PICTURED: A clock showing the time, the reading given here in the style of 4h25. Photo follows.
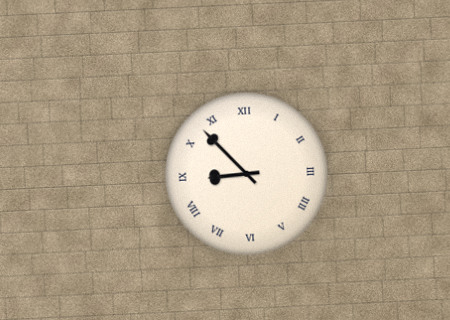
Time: 8h53
